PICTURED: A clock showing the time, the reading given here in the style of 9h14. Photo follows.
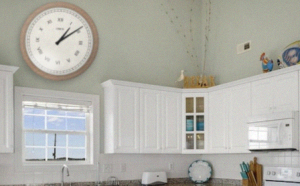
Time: 1h09
